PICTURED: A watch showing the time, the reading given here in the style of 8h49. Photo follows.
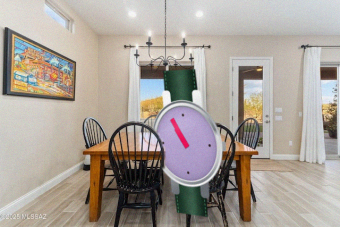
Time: 10h55
